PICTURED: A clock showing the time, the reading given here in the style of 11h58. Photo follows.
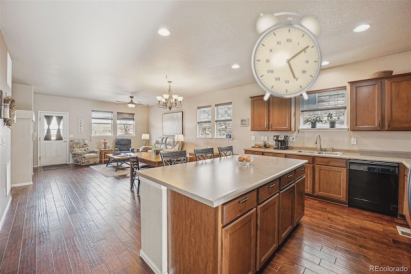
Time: 5h09
